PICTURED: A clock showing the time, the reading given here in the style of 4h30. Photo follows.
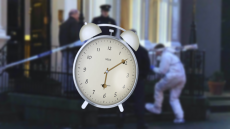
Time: 6h09
